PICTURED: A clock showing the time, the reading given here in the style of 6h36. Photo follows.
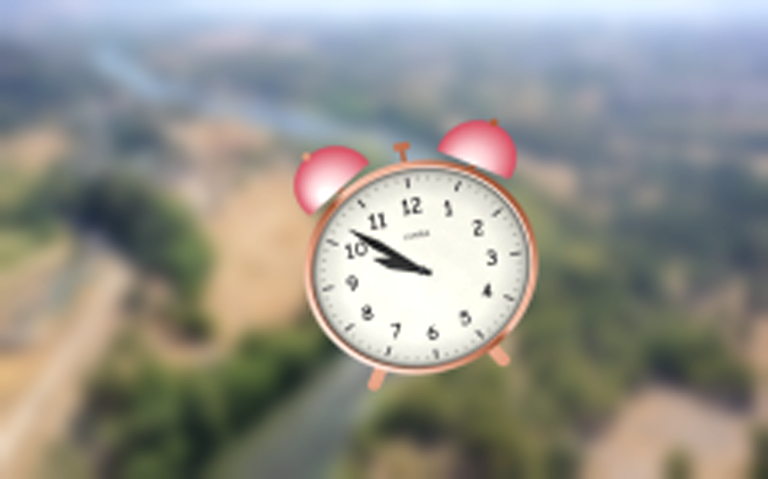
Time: 9h52
